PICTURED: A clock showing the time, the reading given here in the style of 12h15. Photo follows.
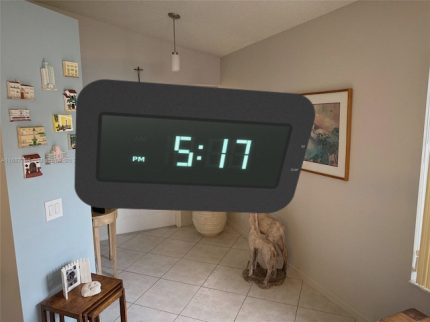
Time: 5h17
